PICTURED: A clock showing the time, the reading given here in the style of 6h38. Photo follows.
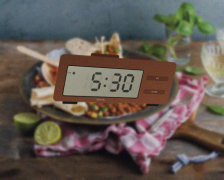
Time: 5h30
